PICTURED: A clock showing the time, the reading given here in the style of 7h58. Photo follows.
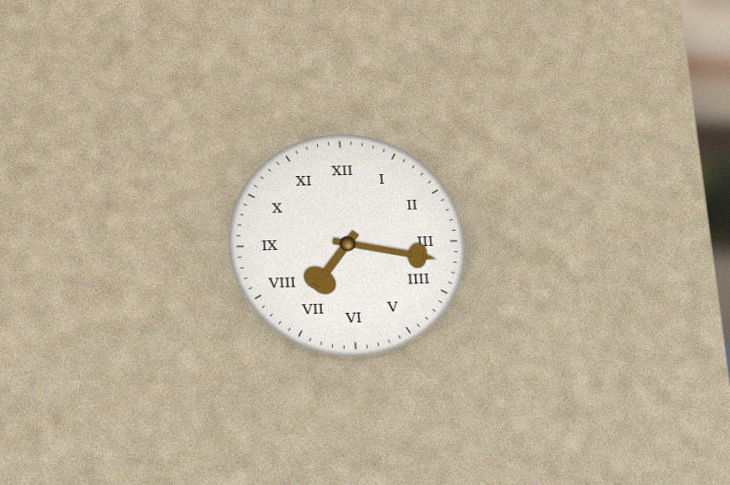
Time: 7h17
